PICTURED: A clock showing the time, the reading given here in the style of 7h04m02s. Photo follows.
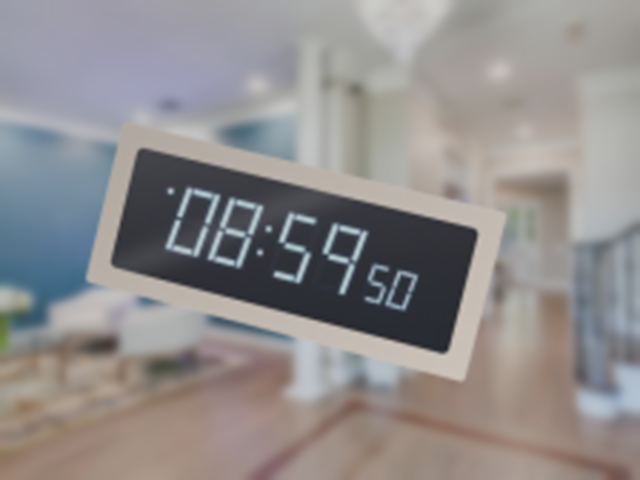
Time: 8h59m50s
